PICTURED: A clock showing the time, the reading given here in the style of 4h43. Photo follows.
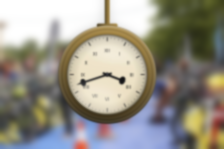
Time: 3h42
